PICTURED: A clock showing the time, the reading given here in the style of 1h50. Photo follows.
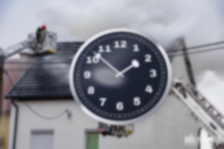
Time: 1h52
